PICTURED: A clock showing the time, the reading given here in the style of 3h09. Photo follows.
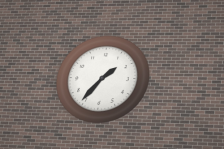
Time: 1h36
